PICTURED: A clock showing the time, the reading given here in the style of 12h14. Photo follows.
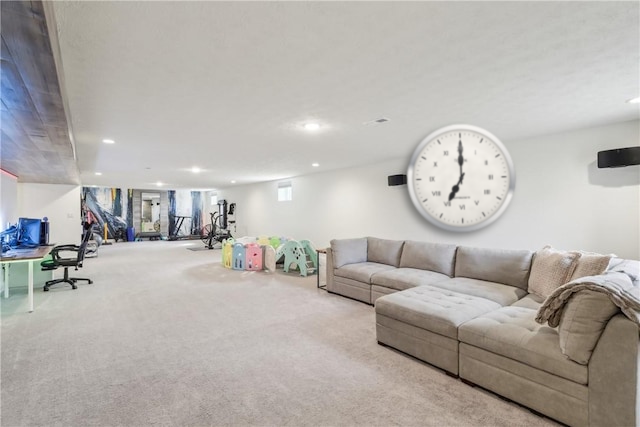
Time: 7h00
